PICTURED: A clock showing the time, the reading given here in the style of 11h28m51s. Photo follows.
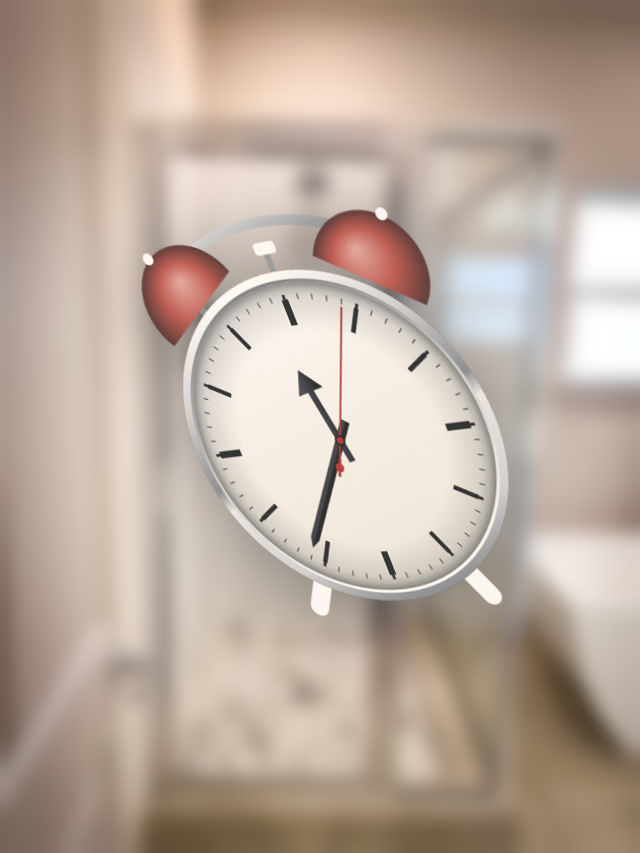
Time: 11h36m04s
